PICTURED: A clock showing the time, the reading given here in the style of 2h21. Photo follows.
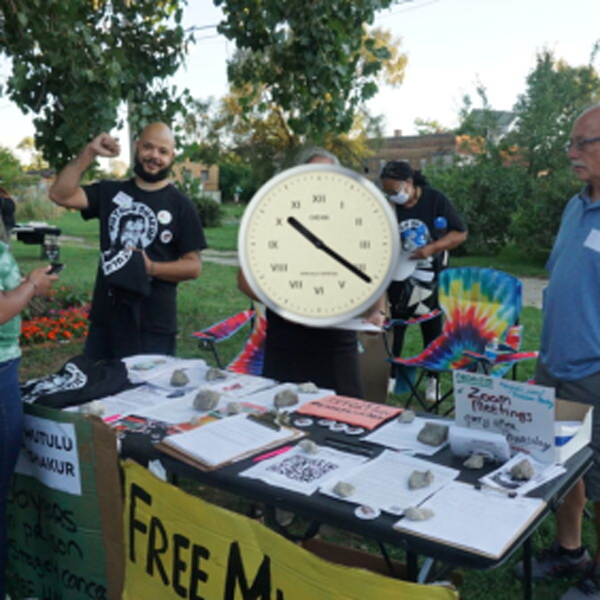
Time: 10h21
